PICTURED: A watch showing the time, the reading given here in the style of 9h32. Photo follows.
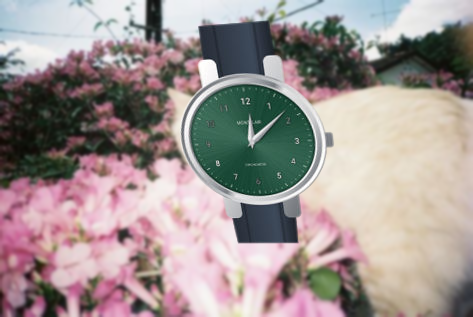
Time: 12h08
